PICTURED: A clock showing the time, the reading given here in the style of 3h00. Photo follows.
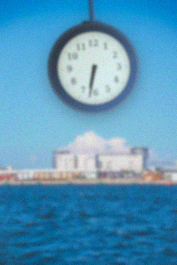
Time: 6h32
